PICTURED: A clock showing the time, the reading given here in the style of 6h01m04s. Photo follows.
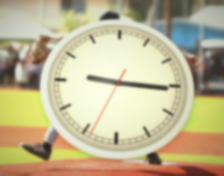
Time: 9h15m34s
